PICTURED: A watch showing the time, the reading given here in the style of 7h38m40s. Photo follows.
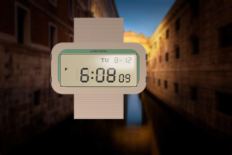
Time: 6h08m09s
